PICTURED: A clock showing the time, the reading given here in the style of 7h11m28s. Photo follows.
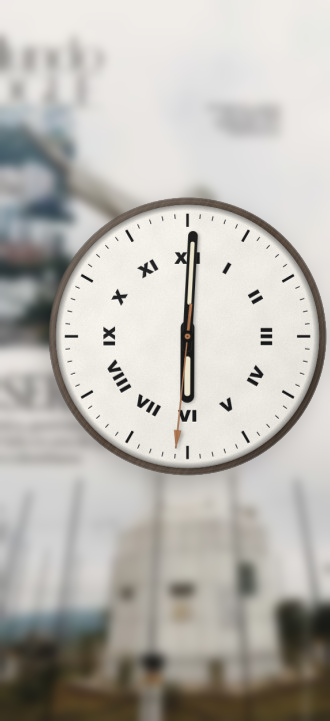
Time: 6h00m31s
